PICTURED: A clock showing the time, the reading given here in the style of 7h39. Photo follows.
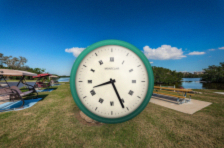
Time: 8h26
